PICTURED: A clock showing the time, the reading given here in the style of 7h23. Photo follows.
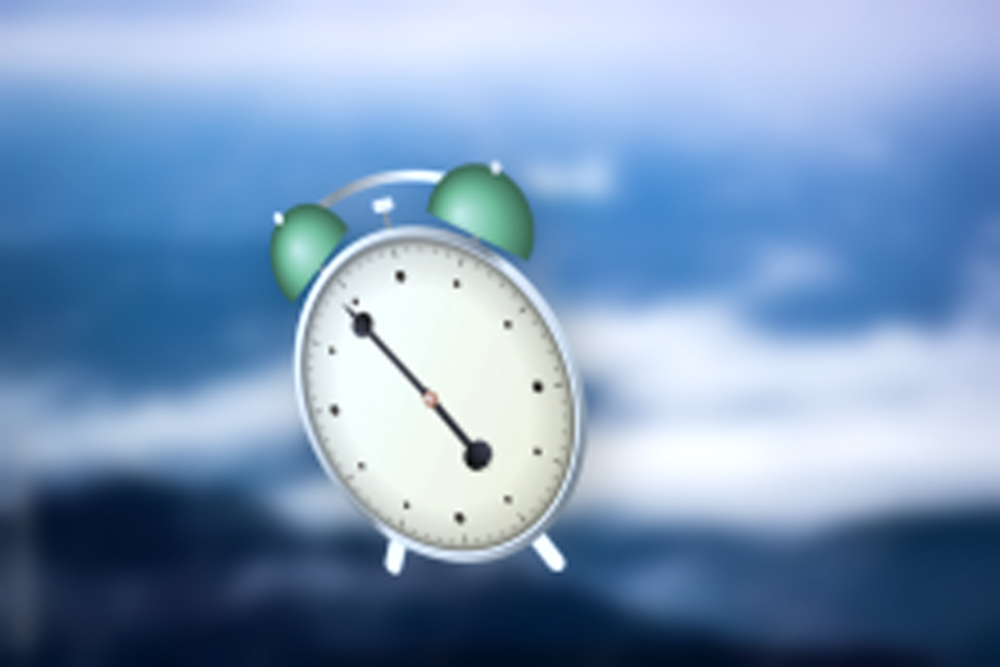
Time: 4h54
